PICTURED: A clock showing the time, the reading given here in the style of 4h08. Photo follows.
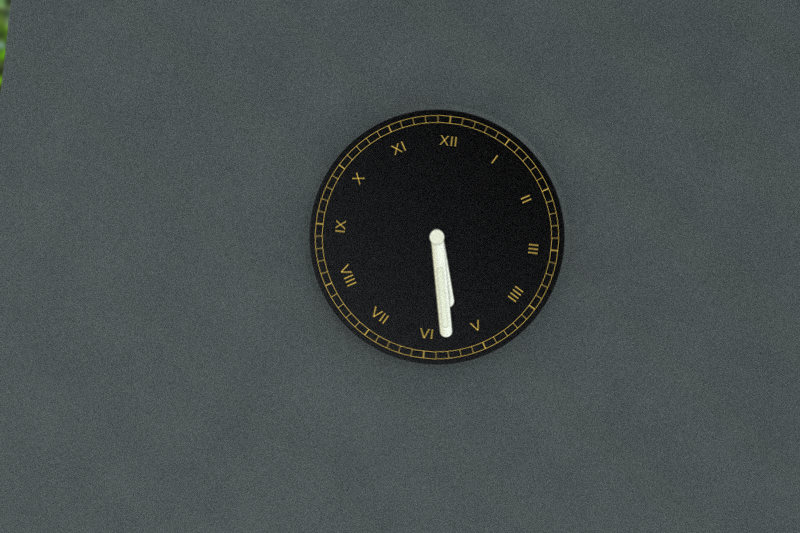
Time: 5h28
